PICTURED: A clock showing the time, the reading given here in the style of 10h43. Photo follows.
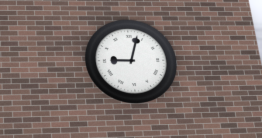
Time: 9h03
